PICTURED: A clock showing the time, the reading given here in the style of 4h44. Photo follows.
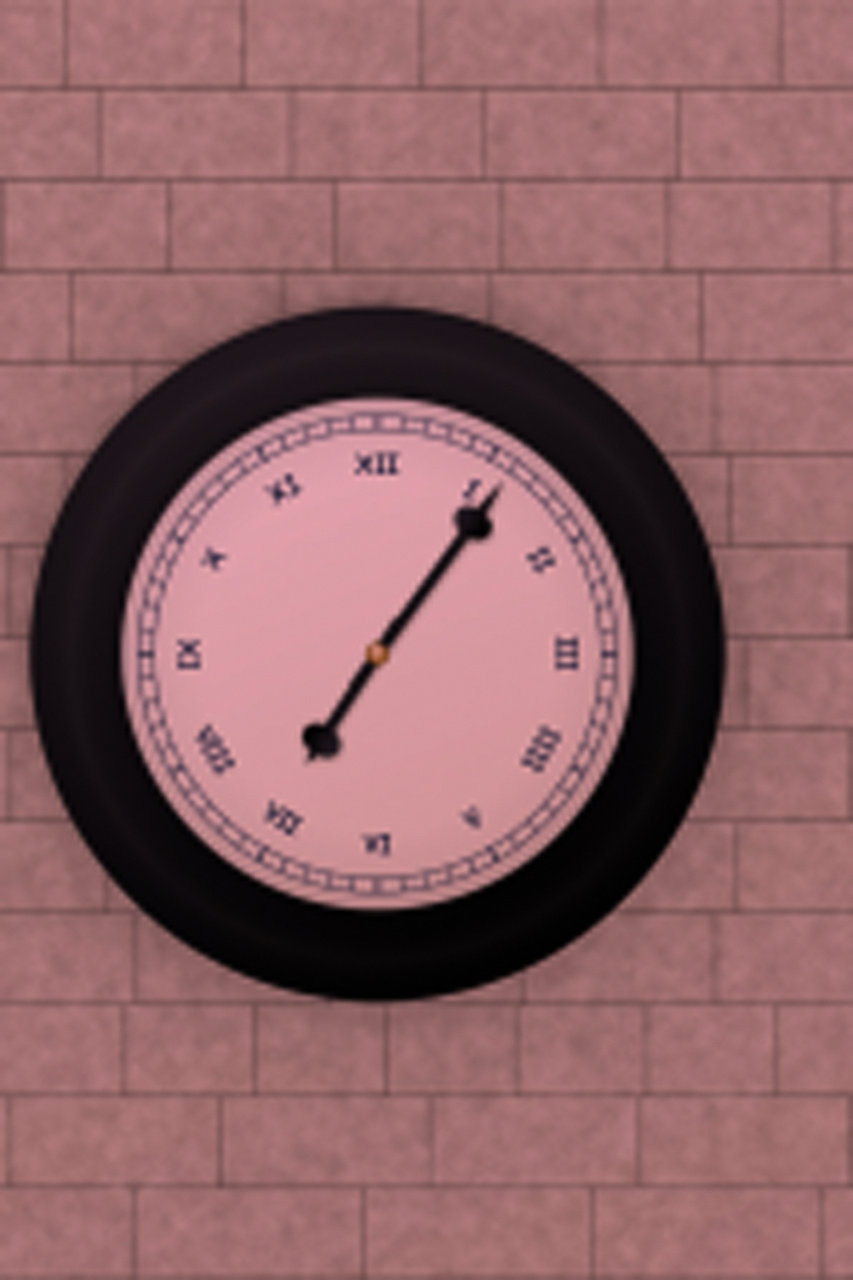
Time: 7h06
